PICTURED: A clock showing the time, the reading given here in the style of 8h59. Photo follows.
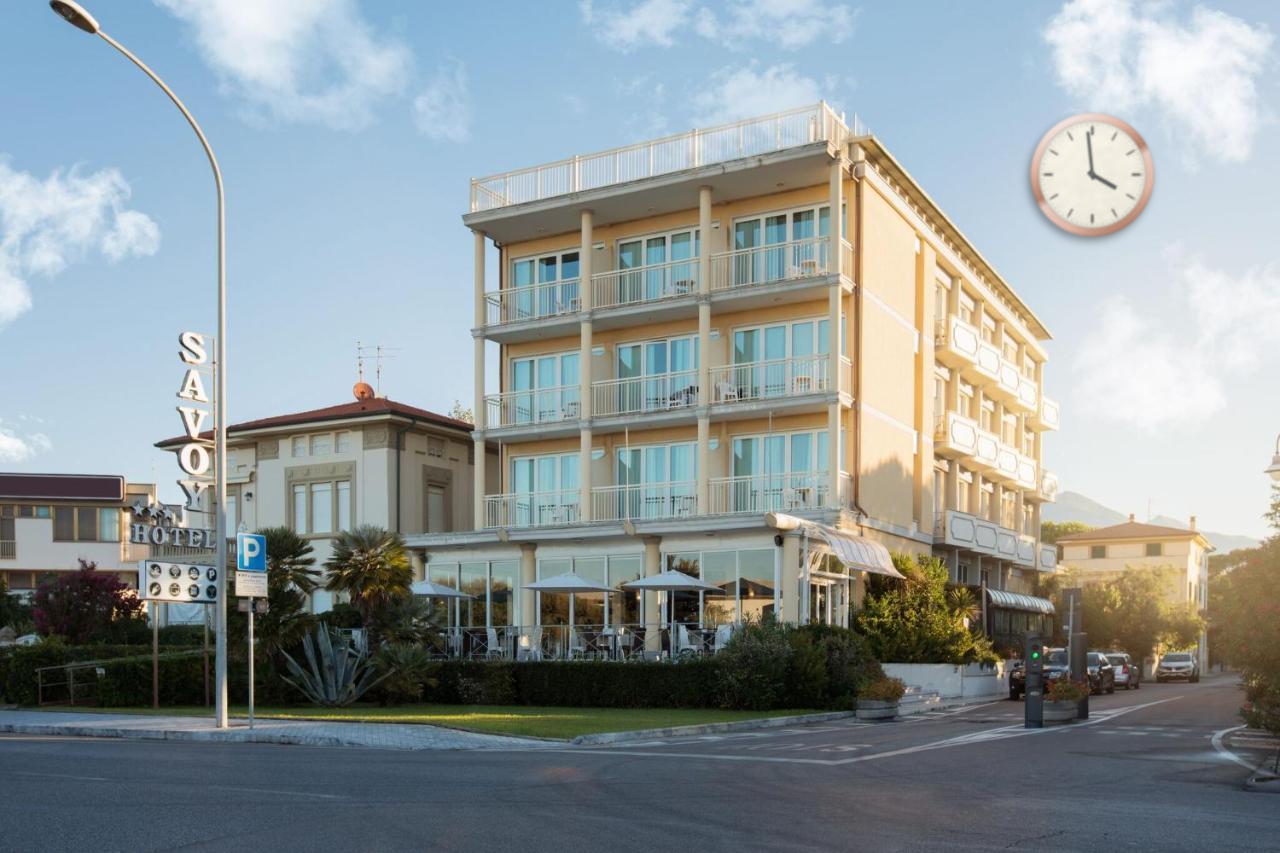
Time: 3h59
